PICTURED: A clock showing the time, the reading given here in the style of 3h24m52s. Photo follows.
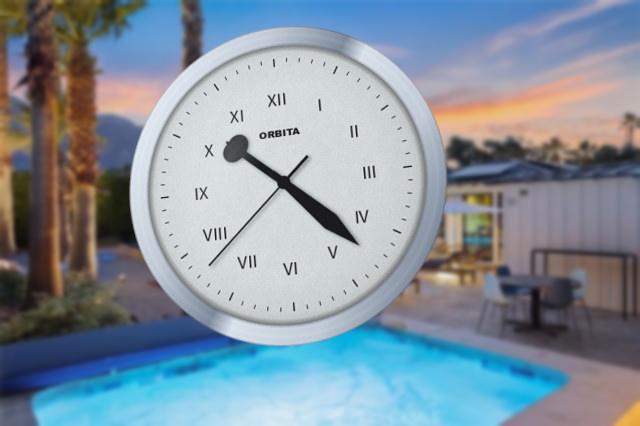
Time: 10h22m38s
